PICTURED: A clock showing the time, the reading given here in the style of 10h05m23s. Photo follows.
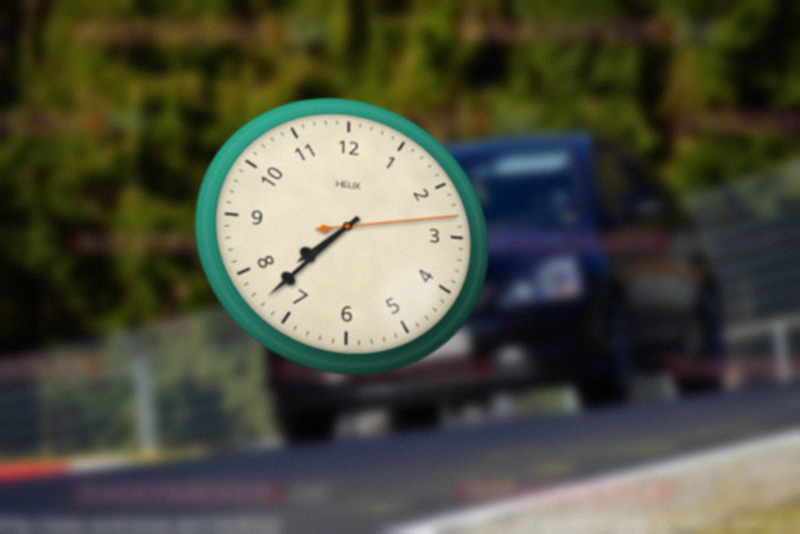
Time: 7h37m13s
